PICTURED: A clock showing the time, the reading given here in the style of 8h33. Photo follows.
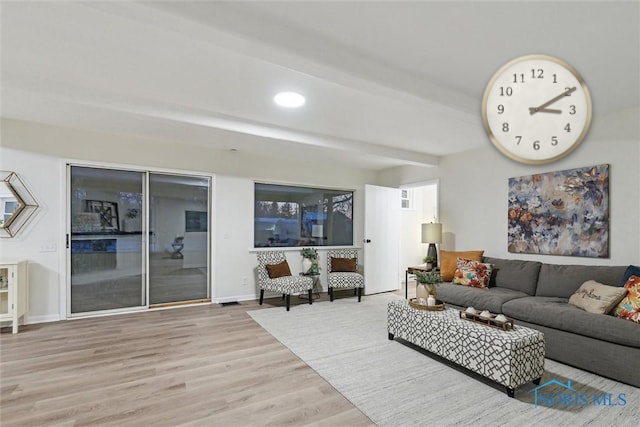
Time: 3h10
